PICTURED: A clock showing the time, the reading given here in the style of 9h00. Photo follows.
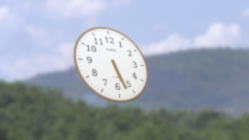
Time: 5h27
